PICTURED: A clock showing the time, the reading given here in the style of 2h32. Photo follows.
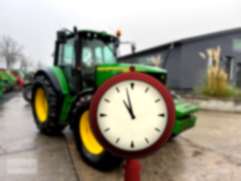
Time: 10h58
